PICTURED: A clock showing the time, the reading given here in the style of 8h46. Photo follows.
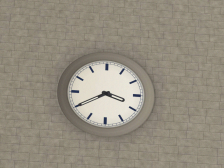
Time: 3h40
